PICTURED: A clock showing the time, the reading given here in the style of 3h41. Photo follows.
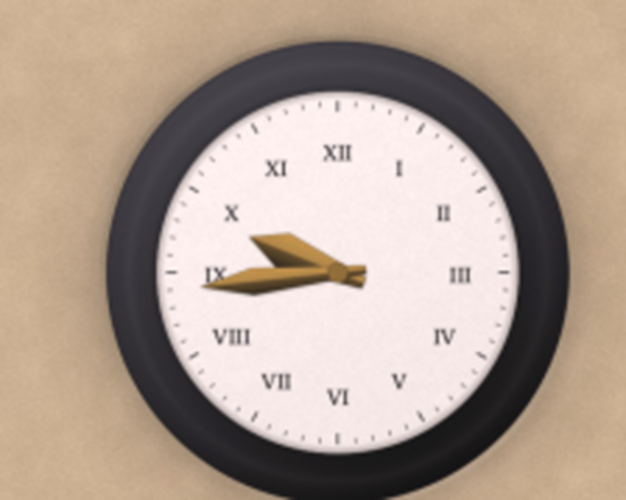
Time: 9h44
